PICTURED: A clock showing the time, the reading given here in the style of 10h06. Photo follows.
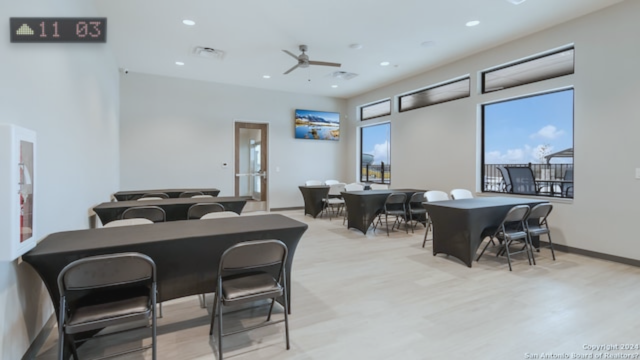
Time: 11h03
